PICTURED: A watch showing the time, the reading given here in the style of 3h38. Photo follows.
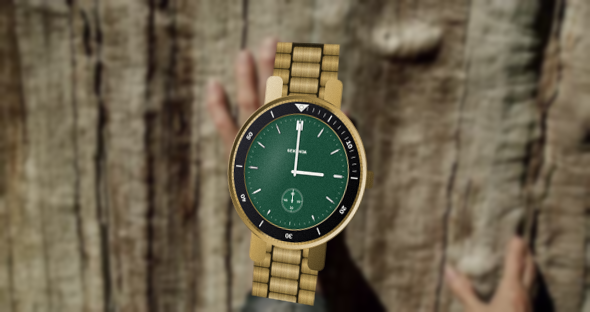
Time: 3h00
